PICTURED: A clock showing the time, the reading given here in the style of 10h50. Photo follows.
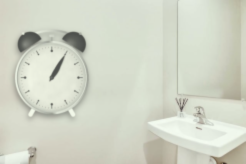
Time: 1h05
